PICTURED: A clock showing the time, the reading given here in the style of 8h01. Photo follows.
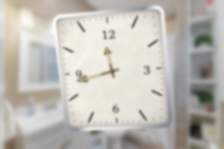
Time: 11h43
